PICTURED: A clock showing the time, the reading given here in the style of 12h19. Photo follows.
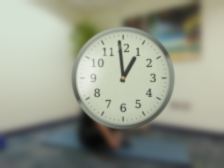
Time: 12h59
